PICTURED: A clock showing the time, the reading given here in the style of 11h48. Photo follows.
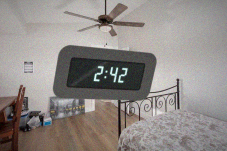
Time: 2h42
